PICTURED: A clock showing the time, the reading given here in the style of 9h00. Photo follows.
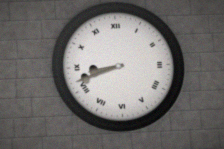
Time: 8h42
